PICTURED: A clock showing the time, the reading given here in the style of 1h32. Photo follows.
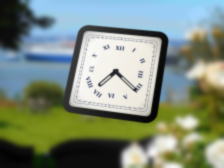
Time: 7h21
